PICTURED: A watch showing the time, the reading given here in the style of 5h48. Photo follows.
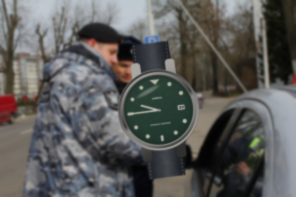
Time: 9h45
